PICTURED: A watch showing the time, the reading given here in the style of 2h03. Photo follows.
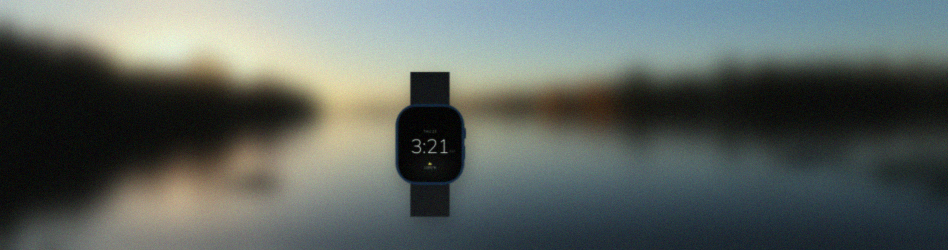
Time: 3h21
